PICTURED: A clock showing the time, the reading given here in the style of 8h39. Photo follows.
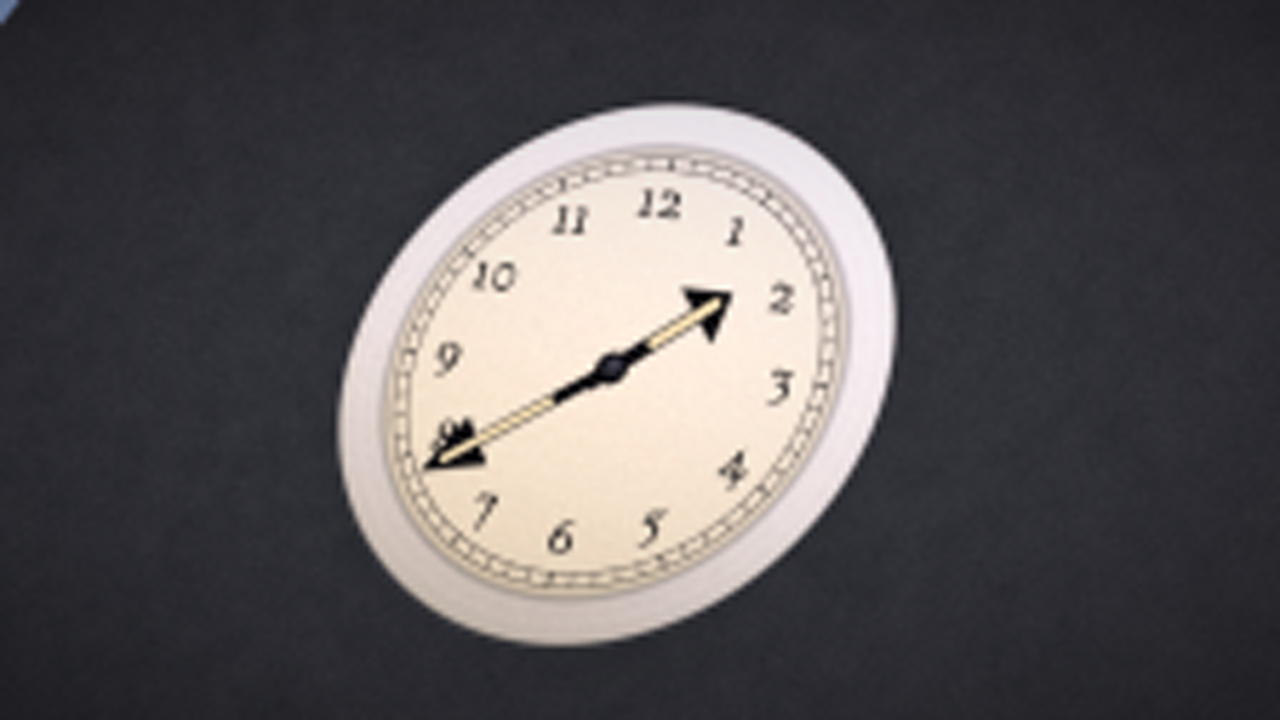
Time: 1h39
